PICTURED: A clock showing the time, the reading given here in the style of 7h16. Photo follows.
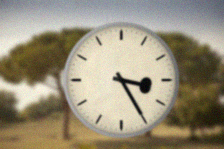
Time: 3h25
